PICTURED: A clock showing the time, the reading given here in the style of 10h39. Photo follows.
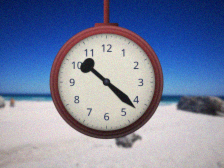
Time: 10h22
